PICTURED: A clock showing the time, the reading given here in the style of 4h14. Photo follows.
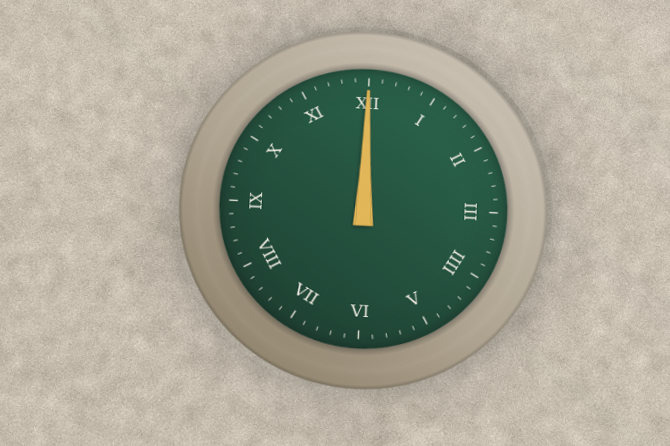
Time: 12h00
